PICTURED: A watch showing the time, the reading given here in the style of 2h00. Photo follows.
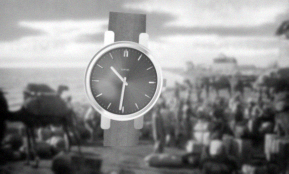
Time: 10h31
